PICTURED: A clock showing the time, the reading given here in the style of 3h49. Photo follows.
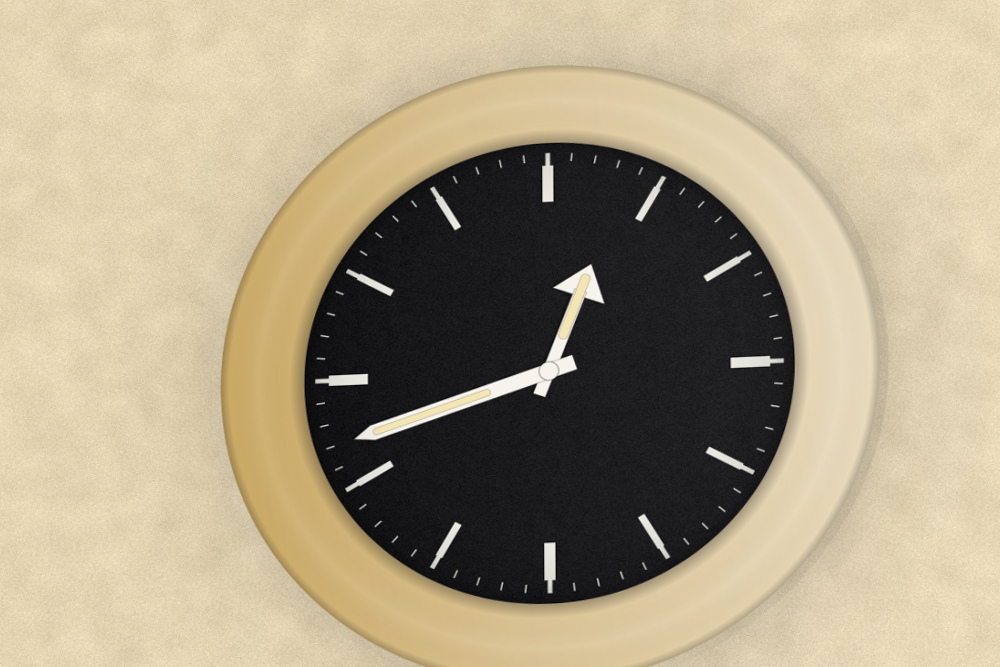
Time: 12h42
